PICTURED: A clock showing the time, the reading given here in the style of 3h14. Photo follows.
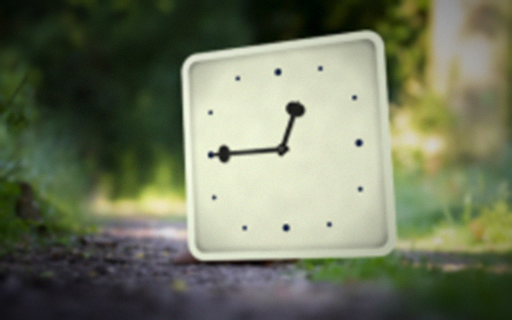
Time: 12h45
